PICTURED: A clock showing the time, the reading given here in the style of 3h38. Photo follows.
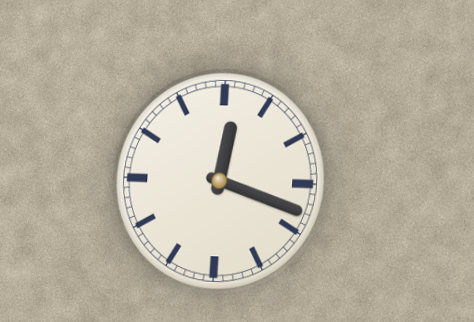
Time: 12h18
